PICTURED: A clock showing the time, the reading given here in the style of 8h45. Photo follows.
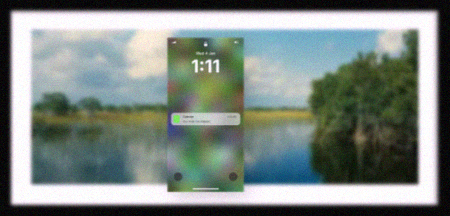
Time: 1h11
